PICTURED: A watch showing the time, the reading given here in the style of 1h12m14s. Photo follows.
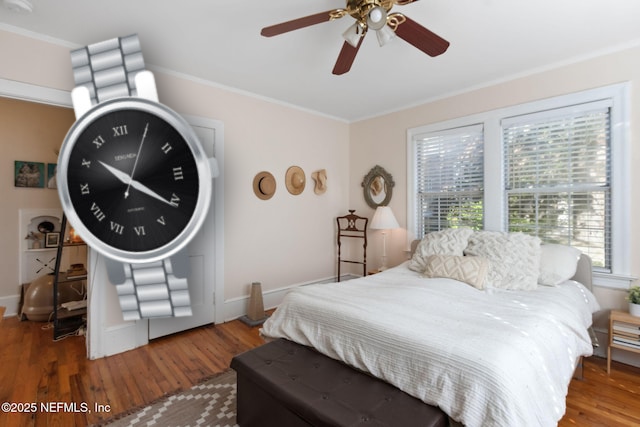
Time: 10h21m05s
